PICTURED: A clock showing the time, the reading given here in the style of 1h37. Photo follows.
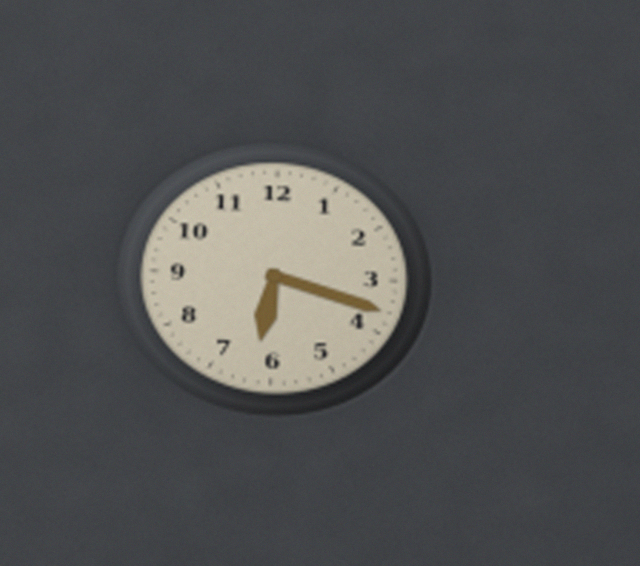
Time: 6h18
